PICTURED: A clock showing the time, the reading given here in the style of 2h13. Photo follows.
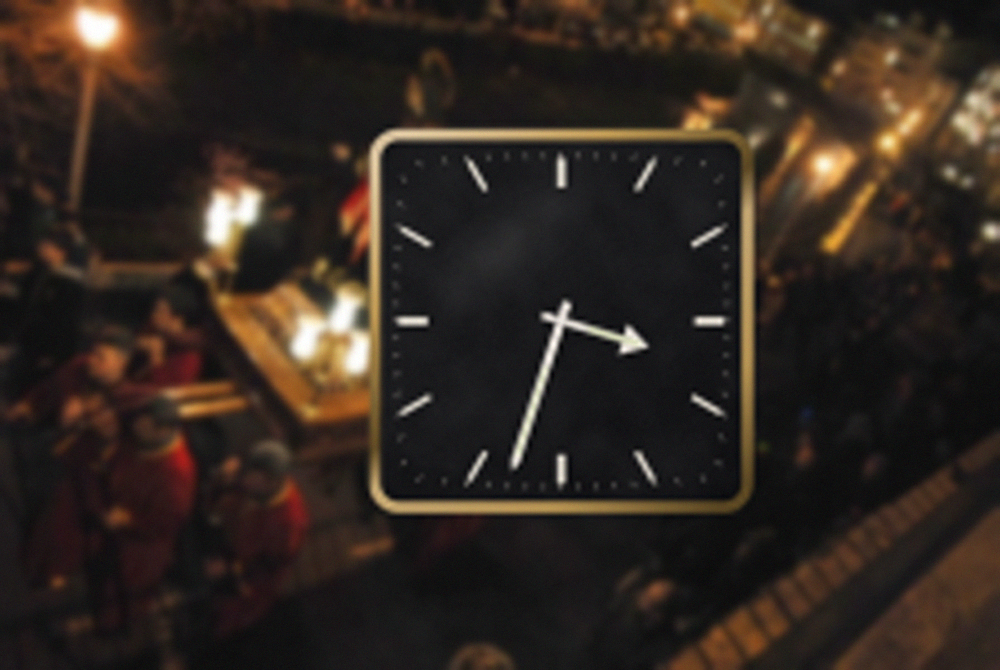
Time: 3h33
